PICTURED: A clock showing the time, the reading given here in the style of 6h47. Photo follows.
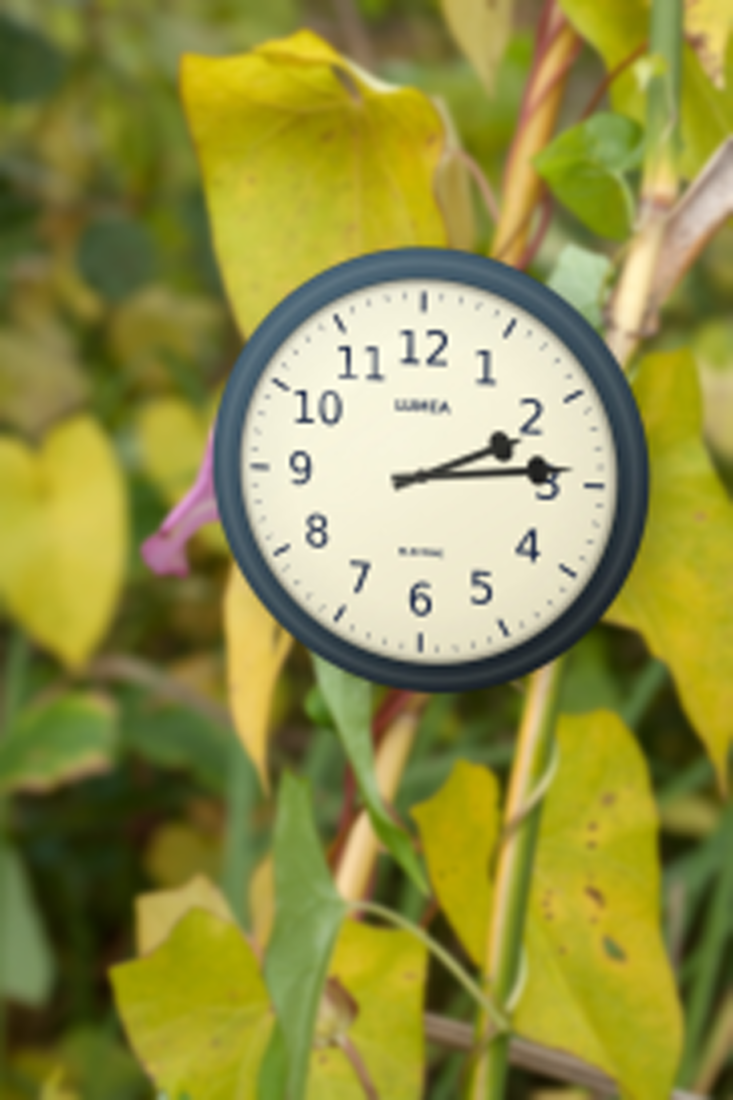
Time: 2h14
